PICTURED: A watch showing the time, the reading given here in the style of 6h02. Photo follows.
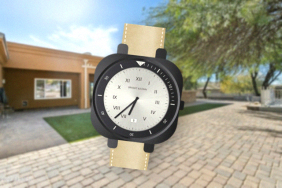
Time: 6h37
